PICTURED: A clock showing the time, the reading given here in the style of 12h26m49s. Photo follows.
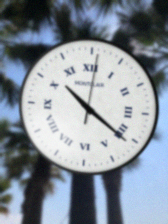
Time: 10h21m01s
